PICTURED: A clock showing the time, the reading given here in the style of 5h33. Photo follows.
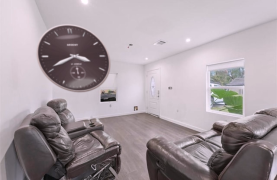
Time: 3h41
